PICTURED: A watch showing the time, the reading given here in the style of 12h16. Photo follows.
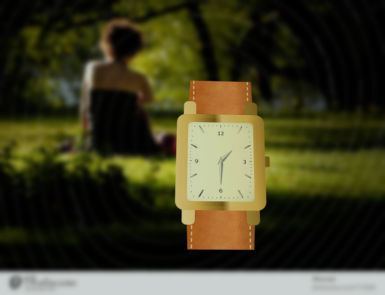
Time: 1h30
